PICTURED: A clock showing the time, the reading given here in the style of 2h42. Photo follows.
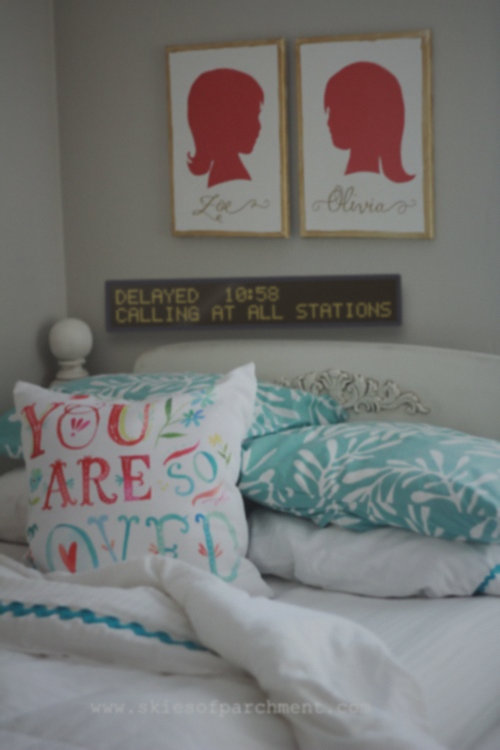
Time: 10h58
